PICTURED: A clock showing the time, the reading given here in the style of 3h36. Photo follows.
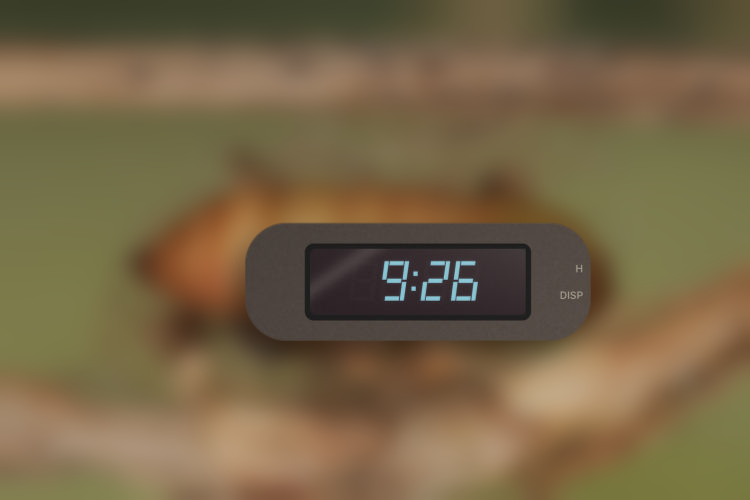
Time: 9h26
